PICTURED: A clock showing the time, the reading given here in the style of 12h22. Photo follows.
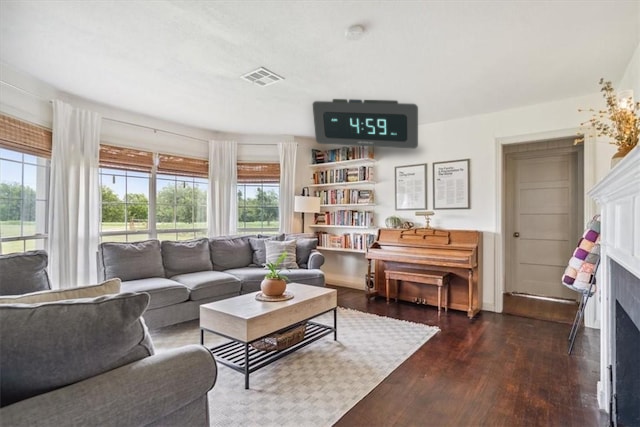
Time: 4h59
